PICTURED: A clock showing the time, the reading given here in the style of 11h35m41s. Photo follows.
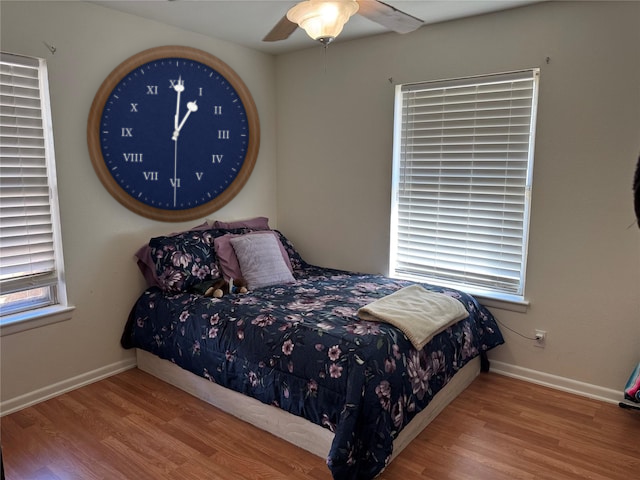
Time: 1h00m30s
